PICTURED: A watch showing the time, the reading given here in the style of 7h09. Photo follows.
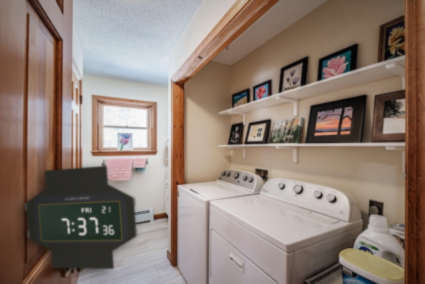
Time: 7h37
